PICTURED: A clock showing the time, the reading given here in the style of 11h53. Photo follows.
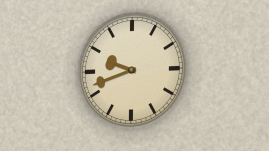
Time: 9h42
